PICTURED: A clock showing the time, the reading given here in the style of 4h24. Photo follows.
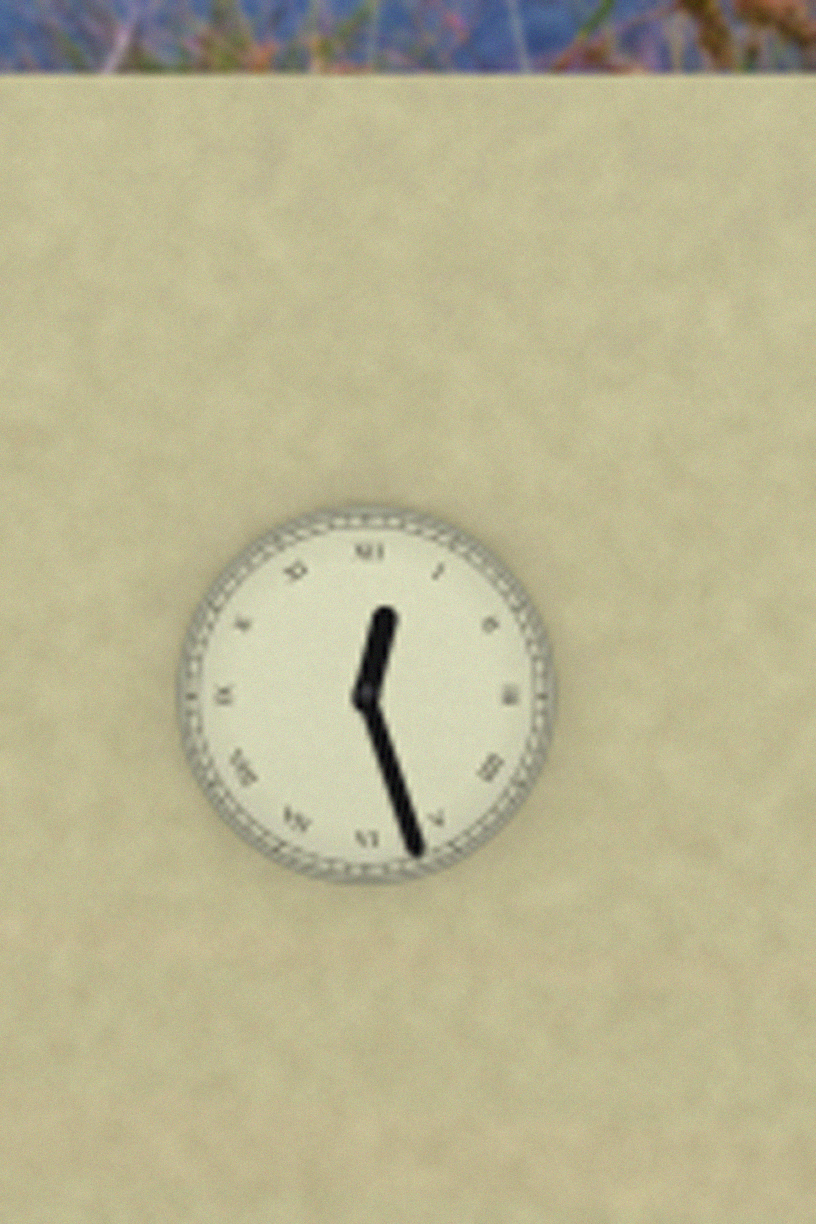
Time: 12h27
